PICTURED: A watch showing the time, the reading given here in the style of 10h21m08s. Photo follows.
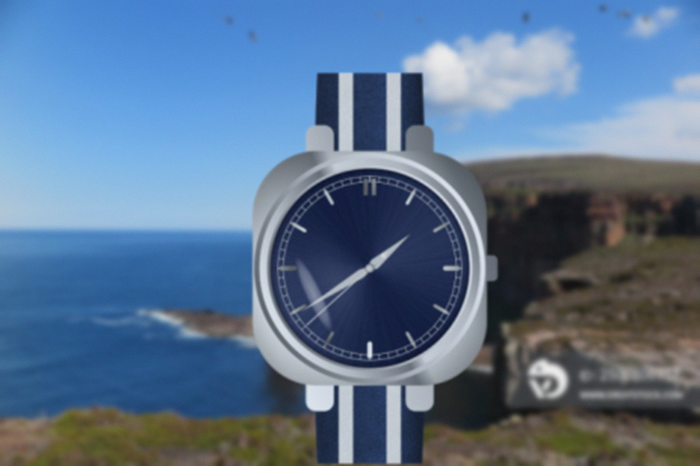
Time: 1h39m38s
